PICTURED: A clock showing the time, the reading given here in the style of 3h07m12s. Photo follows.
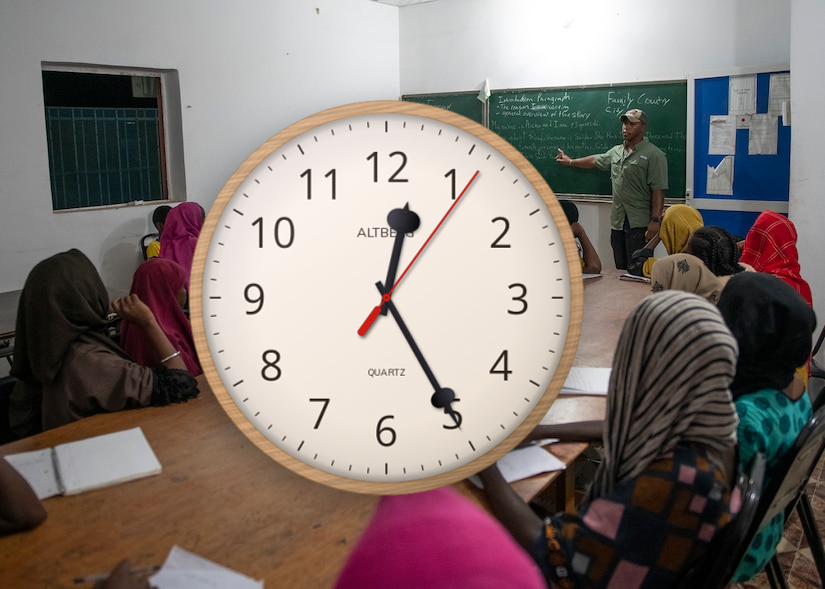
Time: 12h25m06s
